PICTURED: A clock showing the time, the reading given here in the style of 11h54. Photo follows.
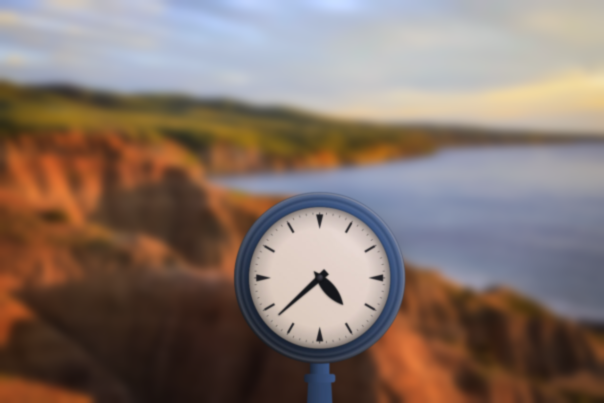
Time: 4h38
